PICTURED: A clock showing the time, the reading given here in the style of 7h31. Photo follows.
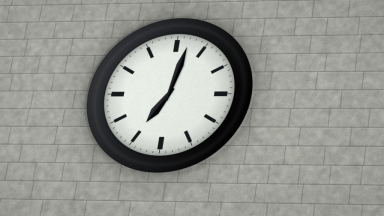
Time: 7h02
